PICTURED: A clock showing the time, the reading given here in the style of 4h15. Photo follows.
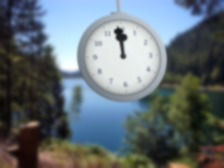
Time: 11h59
